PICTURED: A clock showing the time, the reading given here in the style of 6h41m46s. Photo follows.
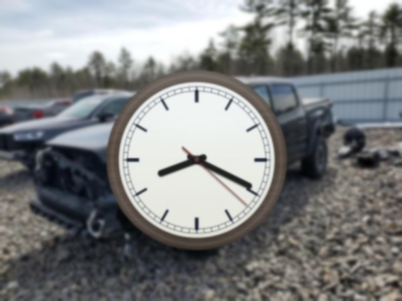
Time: 8h19m22s
